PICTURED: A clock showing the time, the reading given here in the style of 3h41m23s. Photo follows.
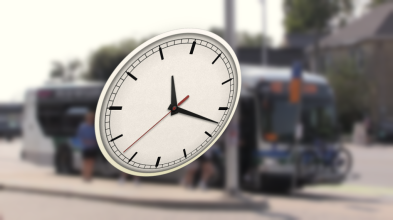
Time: 11h17m37s
